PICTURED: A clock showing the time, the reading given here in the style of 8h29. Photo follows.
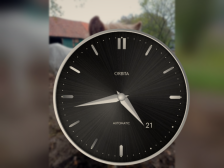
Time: 4h43
